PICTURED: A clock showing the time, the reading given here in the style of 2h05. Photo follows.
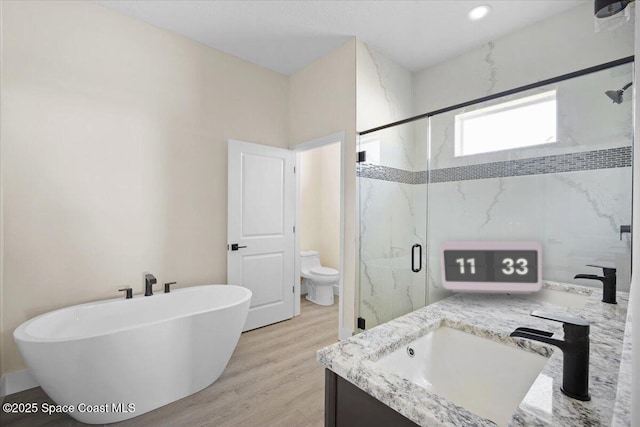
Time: 11h33
